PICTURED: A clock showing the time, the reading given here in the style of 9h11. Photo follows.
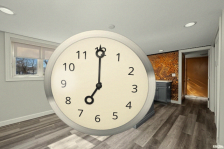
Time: 7h00
